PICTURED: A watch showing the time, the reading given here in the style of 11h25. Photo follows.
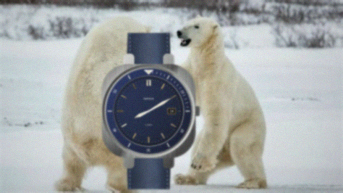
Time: 8h10
